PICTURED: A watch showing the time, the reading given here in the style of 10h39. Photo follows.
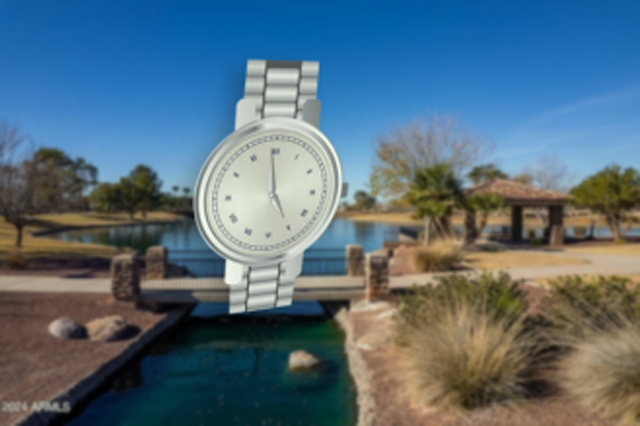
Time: 4h59
